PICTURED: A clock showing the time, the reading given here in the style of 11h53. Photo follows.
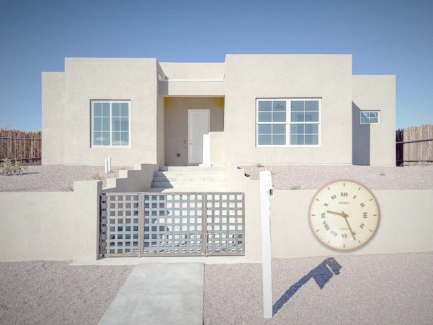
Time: 9h26
